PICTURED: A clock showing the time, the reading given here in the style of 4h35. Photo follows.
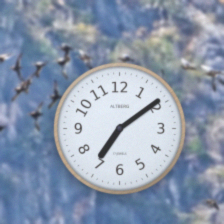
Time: 7h09
